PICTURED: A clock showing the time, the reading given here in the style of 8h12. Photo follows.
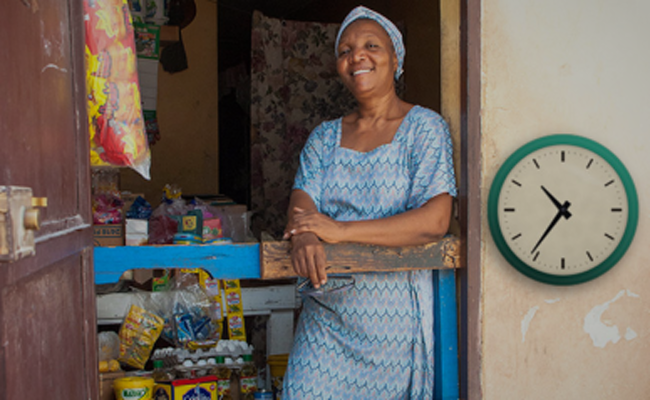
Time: 10h36
